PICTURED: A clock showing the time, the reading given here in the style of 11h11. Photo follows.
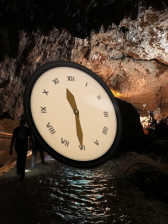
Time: 11h30
